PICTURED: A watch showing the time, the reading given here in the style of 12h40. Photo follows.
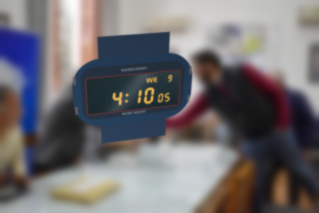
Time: 4h10
